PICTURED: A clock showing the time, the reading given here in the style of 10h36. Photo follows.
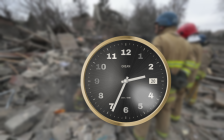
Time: 2h34
